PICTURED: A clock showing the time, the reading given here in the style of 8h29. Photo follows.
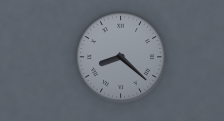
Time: 8h22
